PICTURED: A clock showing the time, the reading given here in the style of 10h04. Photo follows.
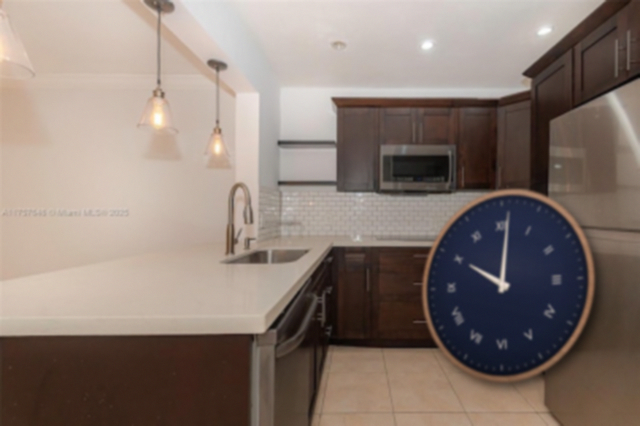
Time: 10h01
